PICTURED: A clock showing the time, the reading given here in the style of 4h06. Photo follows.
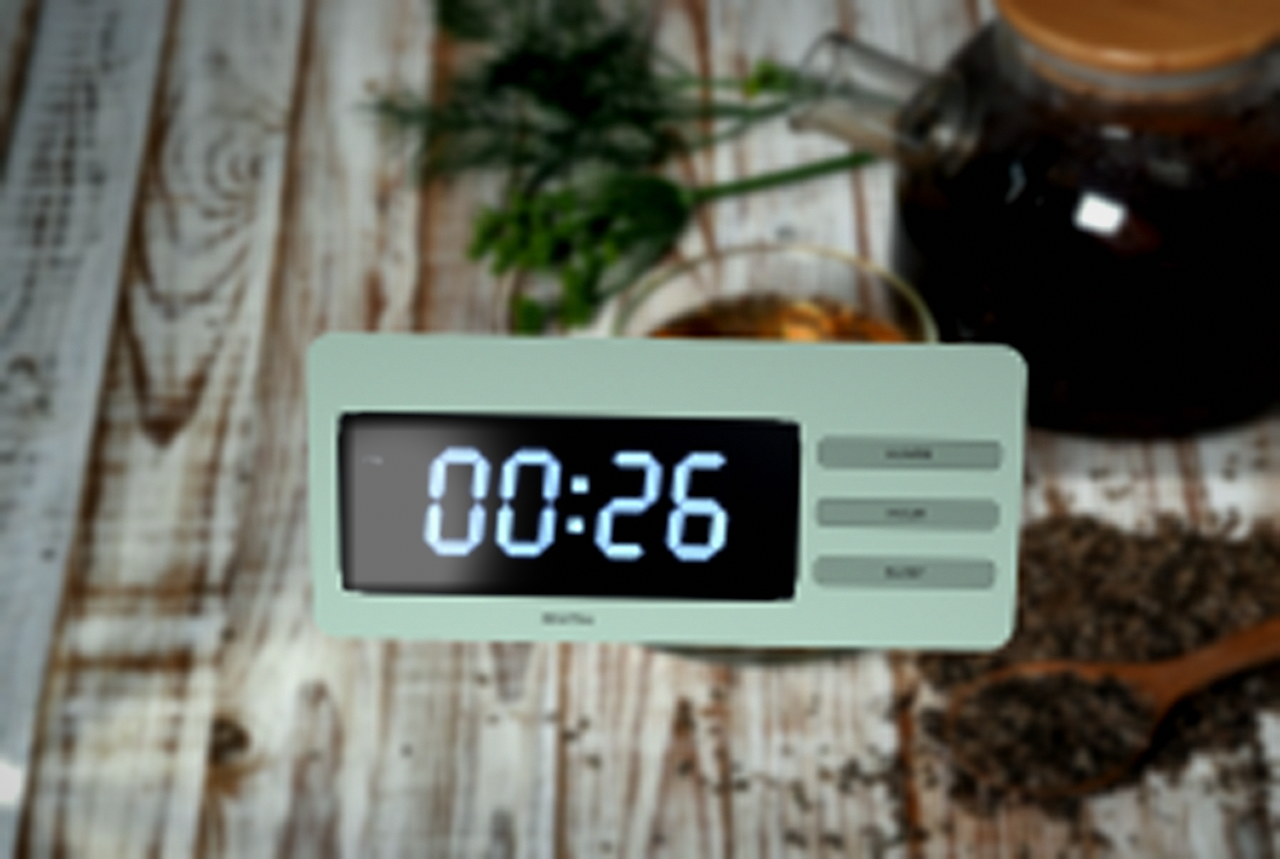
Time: 0h26
